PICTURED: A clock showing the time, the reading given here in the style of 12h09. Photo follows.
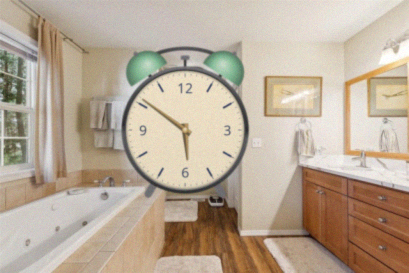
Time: 5h51
